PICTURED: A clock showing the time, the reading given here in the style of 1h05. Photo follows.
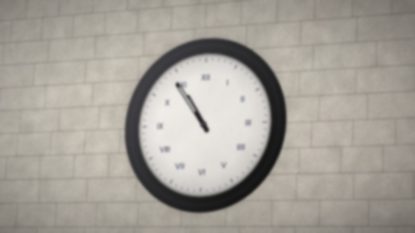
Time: 10h54
